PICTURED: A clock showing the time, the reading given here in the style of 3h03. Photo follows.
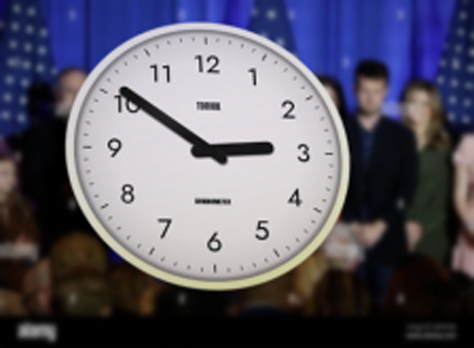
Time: 2h51
